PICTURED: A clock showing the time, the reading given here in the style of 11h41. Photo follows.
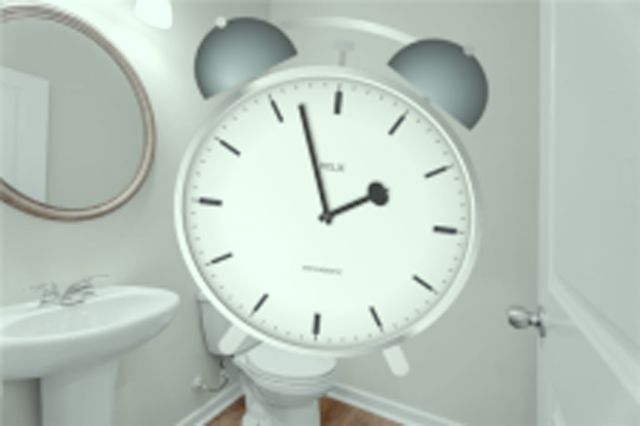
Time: 1h57
